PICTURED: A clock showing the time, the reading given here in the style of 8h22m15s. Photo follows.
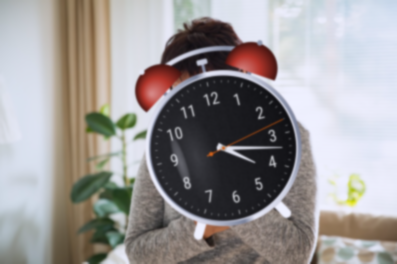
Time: 4h17m13s
